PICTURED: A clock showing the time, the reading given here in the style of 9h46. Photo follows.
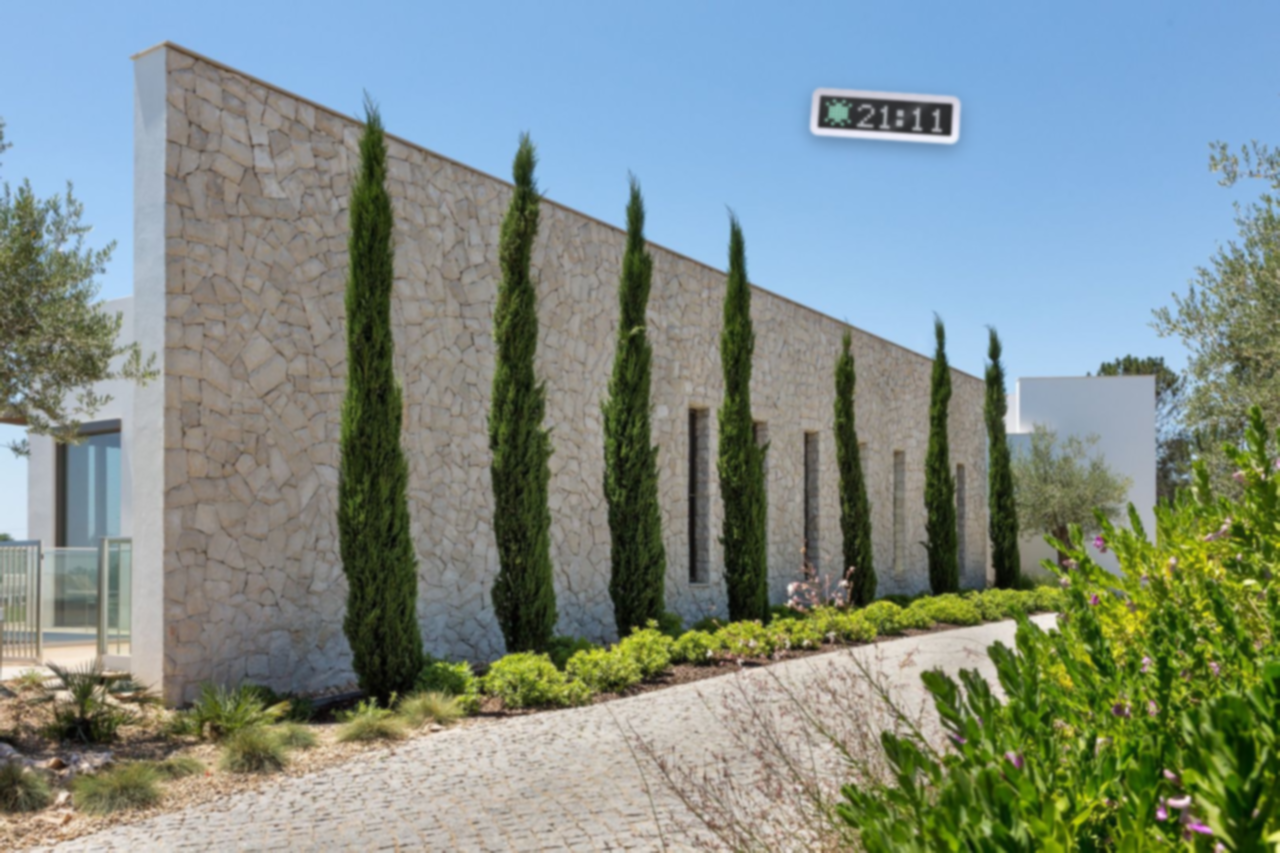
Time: 21h11
